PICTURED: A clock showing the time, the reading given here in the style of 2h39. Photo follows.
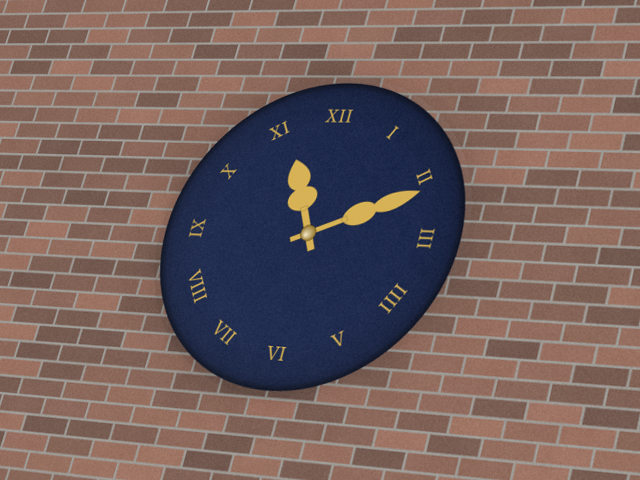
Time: 11h11
